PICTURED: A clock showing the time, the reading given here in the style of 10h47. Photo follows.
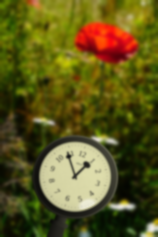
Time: 12h54
